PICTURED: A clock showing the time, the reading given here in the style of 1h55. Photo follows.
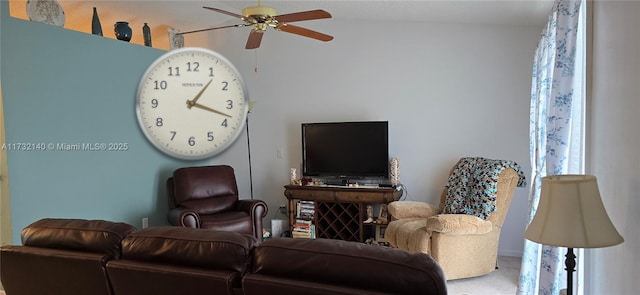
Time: 1h18
